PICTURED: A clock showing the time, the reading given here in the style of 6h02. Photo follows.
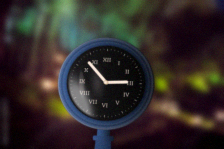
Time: 2h53
